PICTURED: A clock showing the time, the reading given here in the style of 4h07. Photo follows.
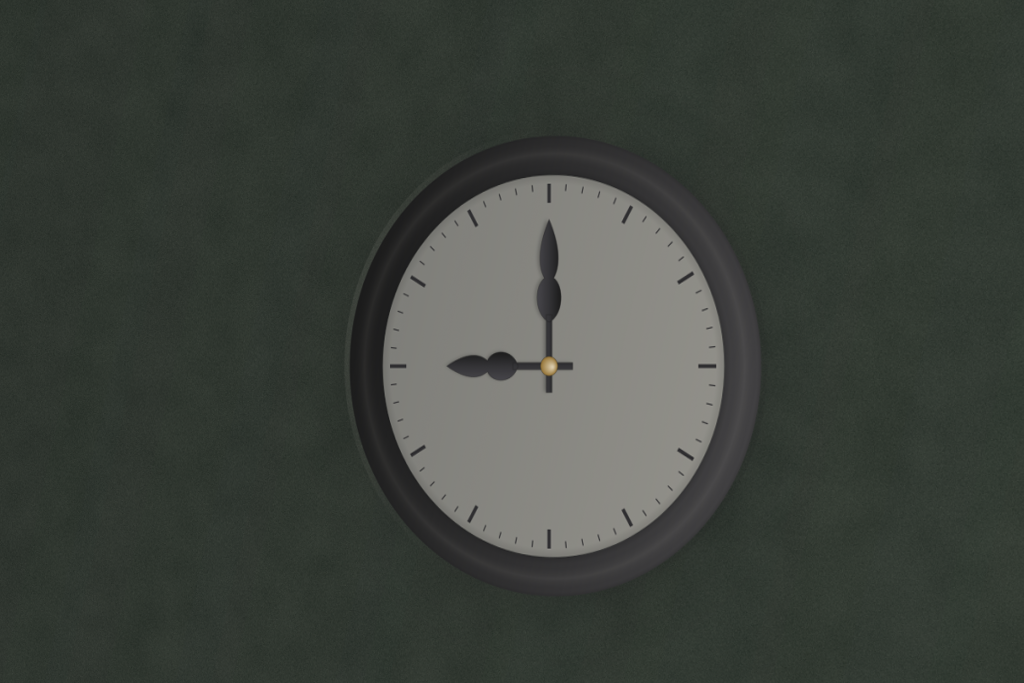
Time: 9h00
